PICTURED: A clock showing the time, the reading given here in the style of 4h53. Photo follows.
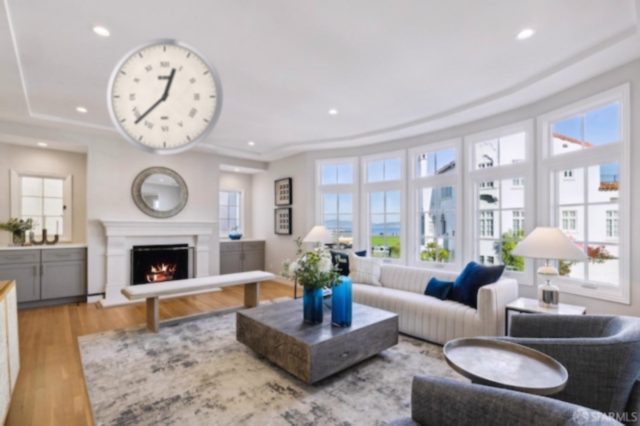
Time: 12h38
